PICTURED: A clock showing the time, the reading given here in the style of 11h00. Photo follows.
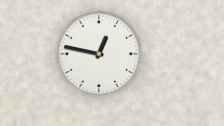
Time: 12h47
